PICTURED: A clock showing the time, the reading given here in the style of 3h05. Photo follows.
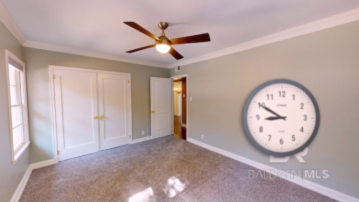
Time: 8h50
